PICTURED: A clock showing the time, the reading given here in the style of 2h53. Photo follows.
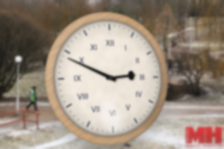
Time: 2h49
